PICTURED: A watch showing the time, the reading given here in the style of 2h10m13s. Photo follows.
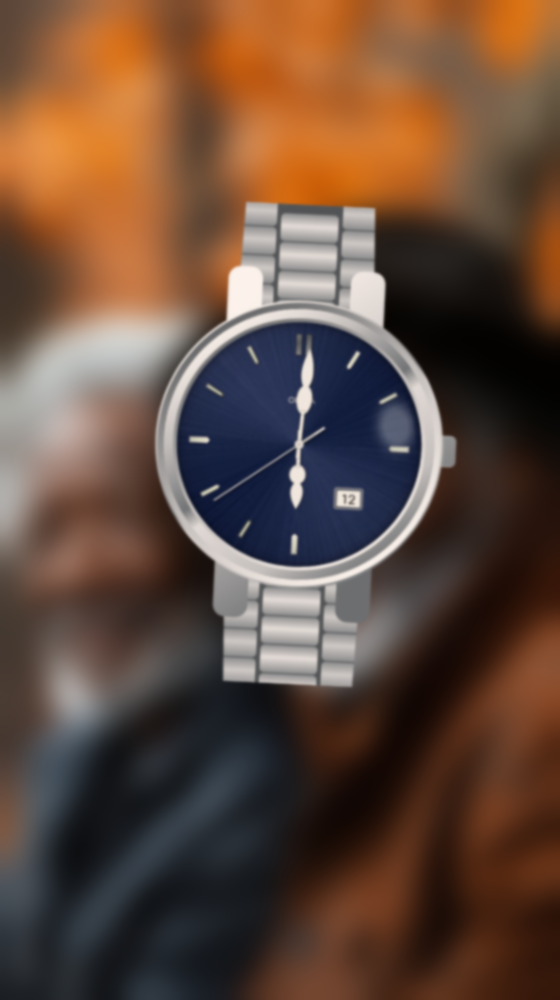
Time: 6h00m39s
